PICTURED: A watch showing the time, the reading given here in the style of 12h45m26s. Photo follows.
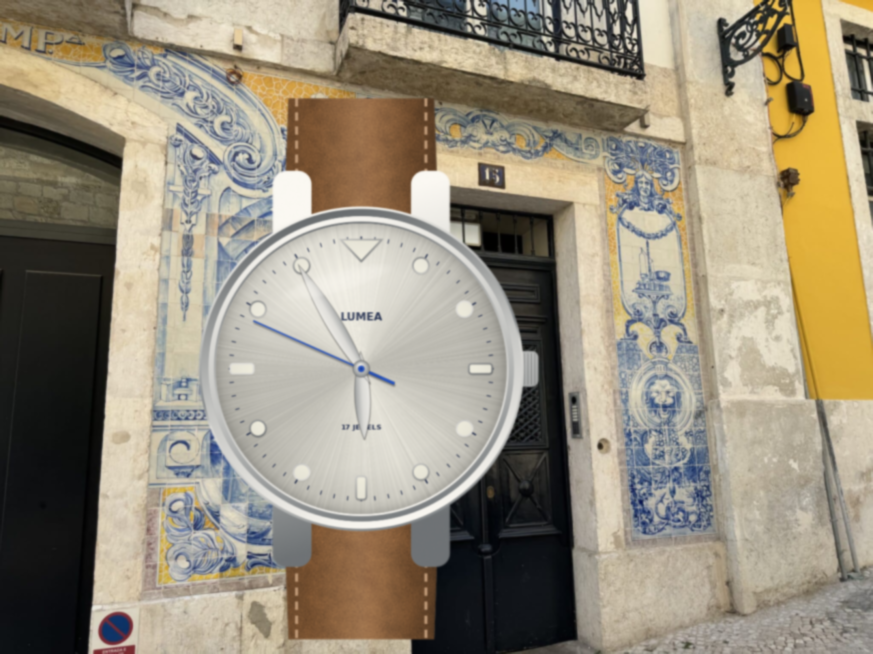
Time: 5h54m49s
